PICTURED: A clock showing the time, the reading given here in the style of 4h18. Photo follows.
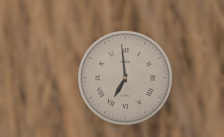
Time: 6h59
